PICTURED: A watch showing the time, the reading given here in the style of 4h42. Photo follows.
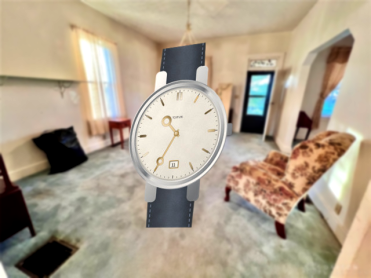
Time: 10h35
